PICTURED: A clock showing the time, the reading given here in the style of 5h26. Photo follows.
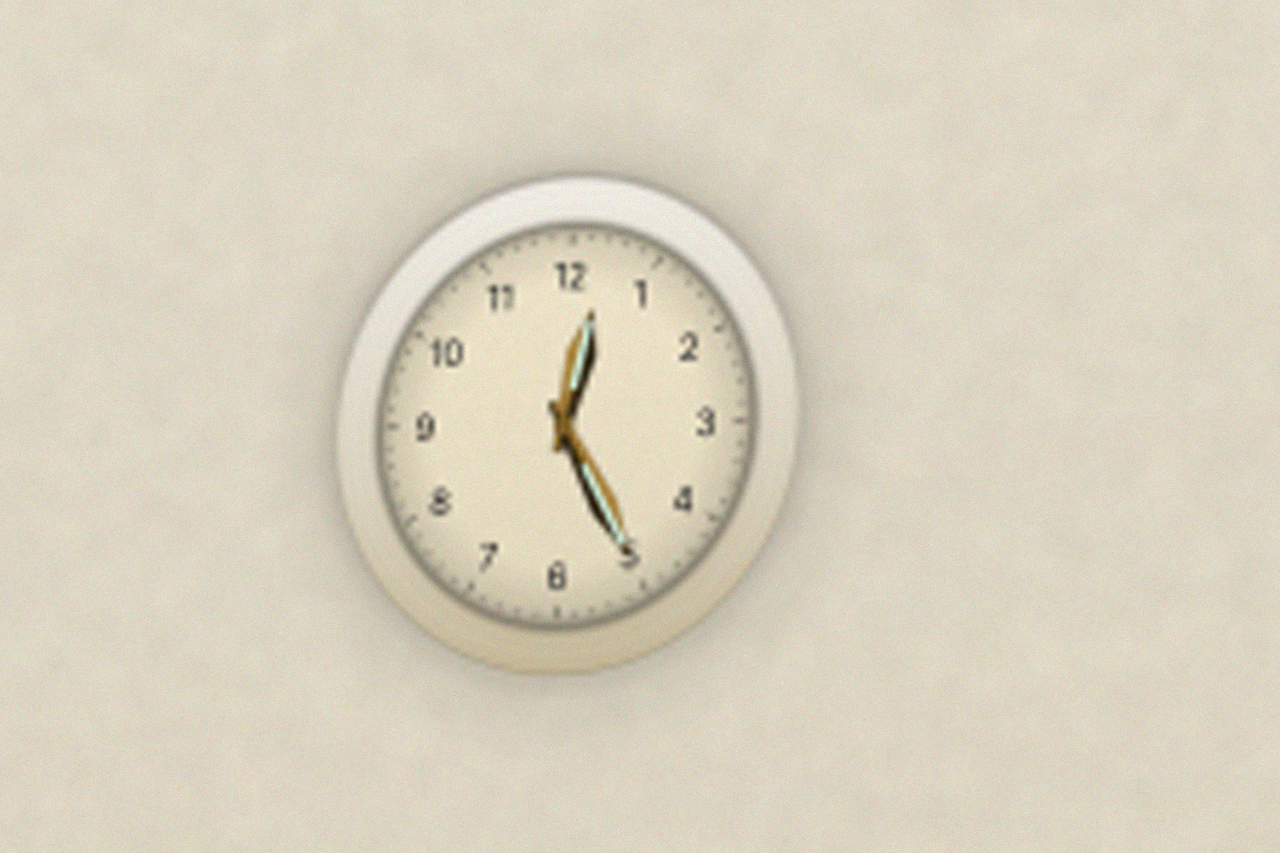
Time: 12h25
